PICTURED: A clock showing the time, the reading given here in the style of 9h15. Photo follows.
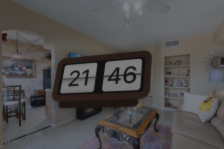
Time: 21h46
